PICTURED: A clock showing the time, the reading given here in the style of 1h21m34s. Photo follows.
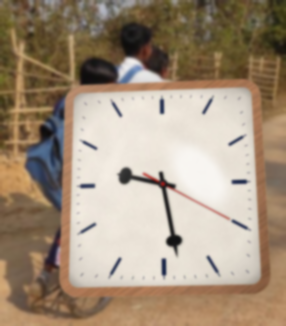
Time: 9h28m20s
